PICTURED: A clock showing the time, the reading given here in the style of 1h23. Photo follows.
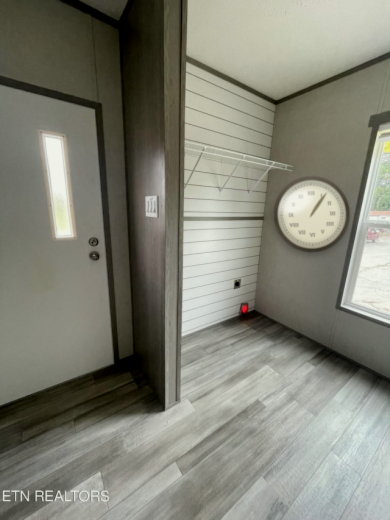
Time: 1h06
